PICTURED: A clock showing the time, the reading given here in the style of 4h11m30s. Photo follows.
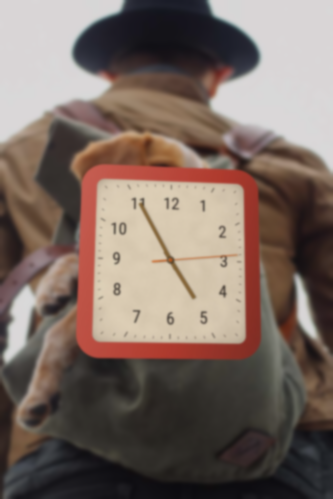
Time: 4h55m14s
